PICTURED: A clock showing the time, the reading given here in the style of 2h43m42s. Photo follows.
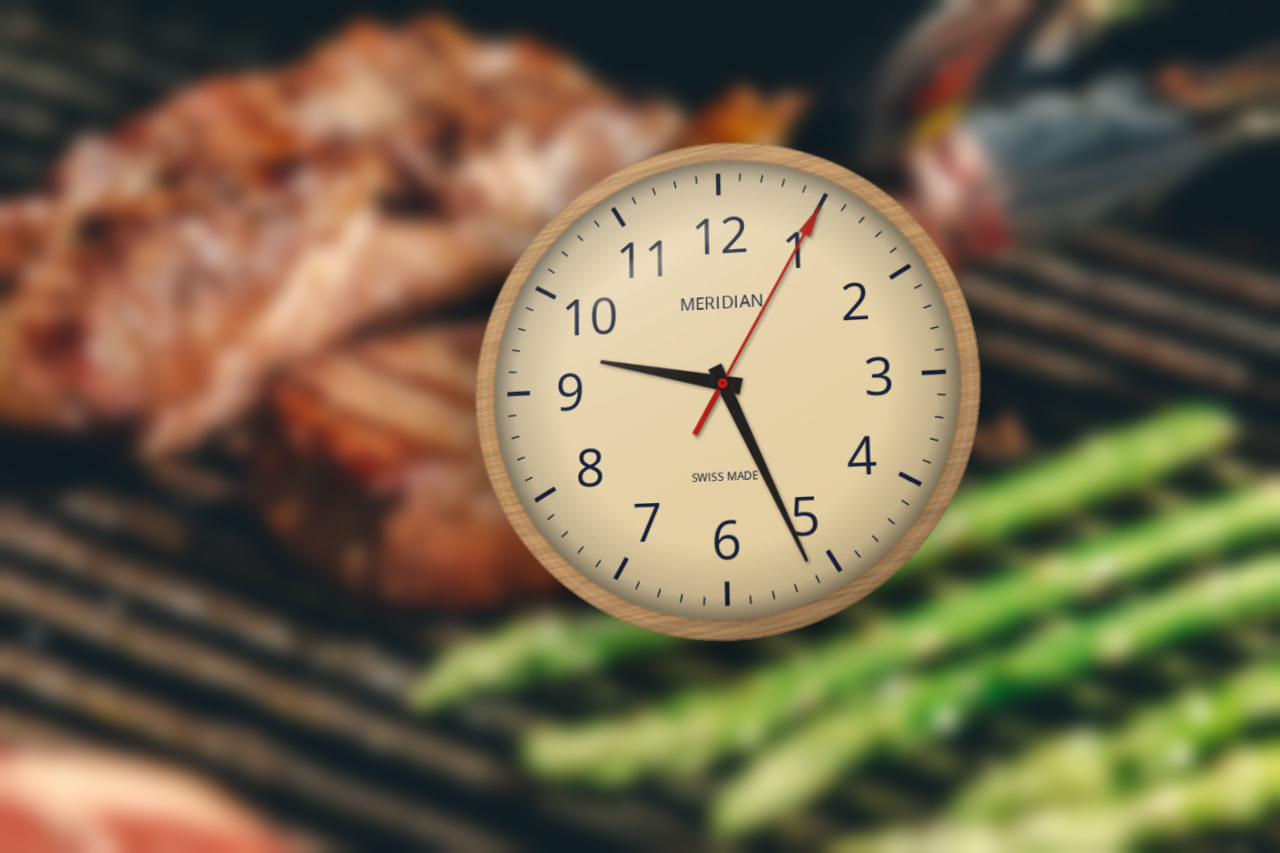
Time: 9h26m05s
